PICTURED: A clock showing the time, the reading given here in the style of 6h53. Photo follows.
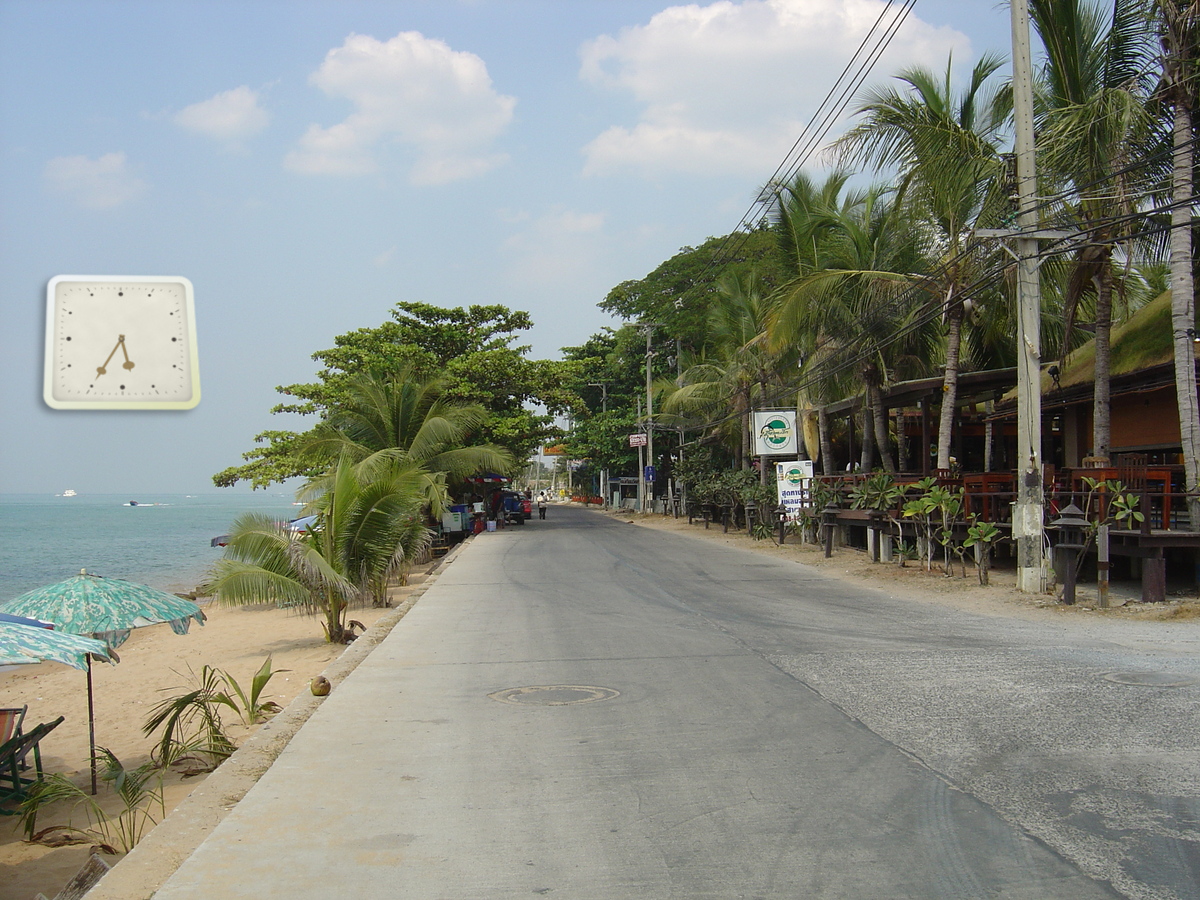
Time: 5h35
